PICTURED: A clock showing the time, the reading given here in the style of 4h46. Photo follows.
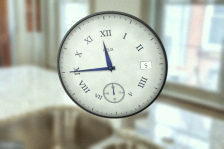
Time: 11h45
